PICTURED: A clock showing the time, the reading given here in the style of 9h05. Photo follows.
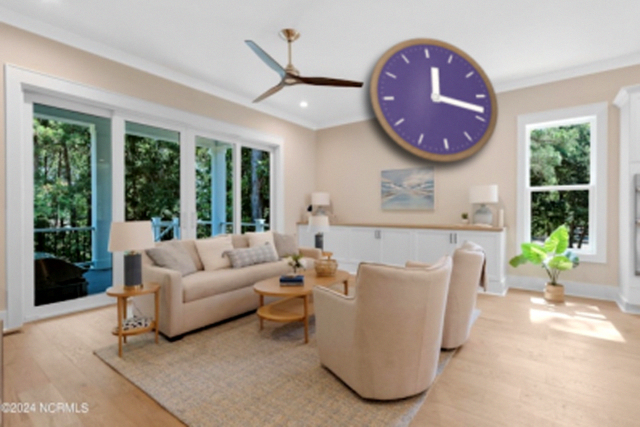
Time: 12h18
